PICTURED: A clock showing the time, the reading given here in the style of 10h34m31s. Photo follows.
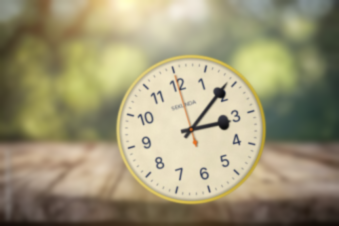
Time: 3h09m00s
